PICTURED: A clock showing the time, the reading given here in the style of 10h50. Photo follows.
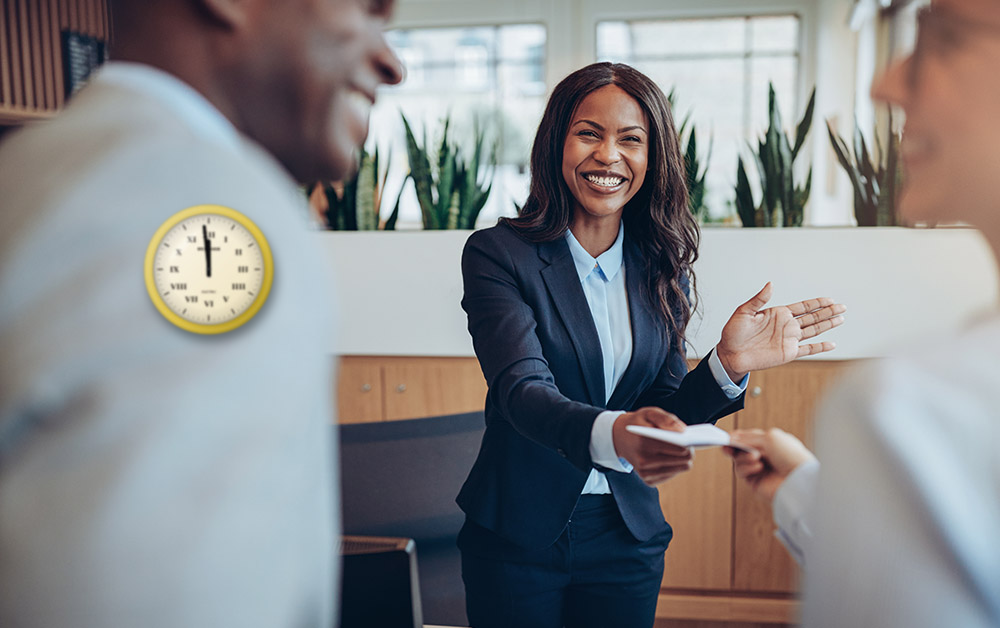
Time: 11h59
